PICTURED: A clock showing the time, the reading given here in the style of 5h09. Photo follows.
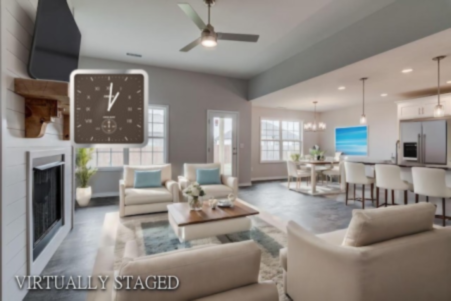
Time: 1h01
